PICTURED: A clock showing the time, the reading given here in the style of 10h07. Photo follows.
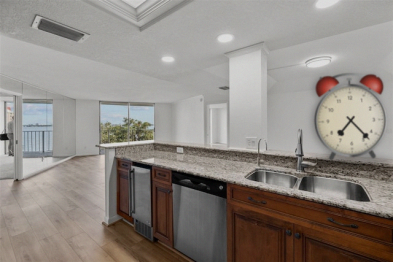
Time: 7h23
